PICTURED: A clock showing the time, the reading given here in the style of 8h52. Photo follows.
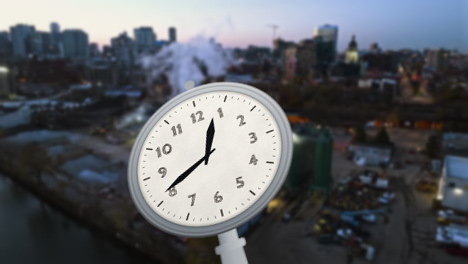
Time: 12h41
